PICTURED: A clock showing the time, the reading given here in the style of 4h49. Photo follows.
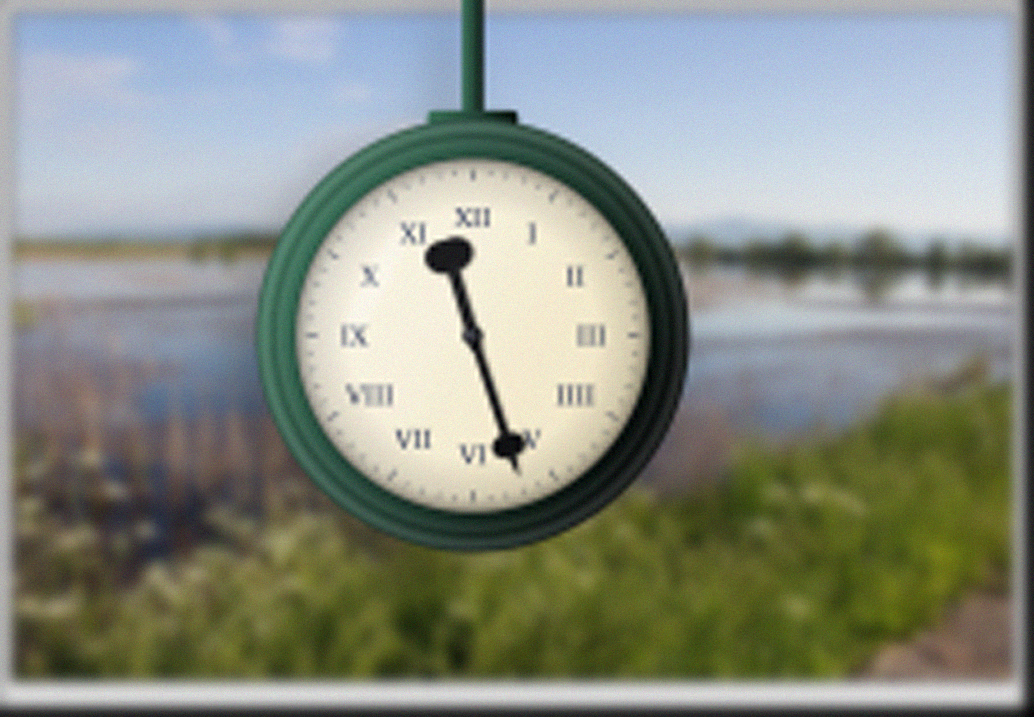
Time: 11h27
